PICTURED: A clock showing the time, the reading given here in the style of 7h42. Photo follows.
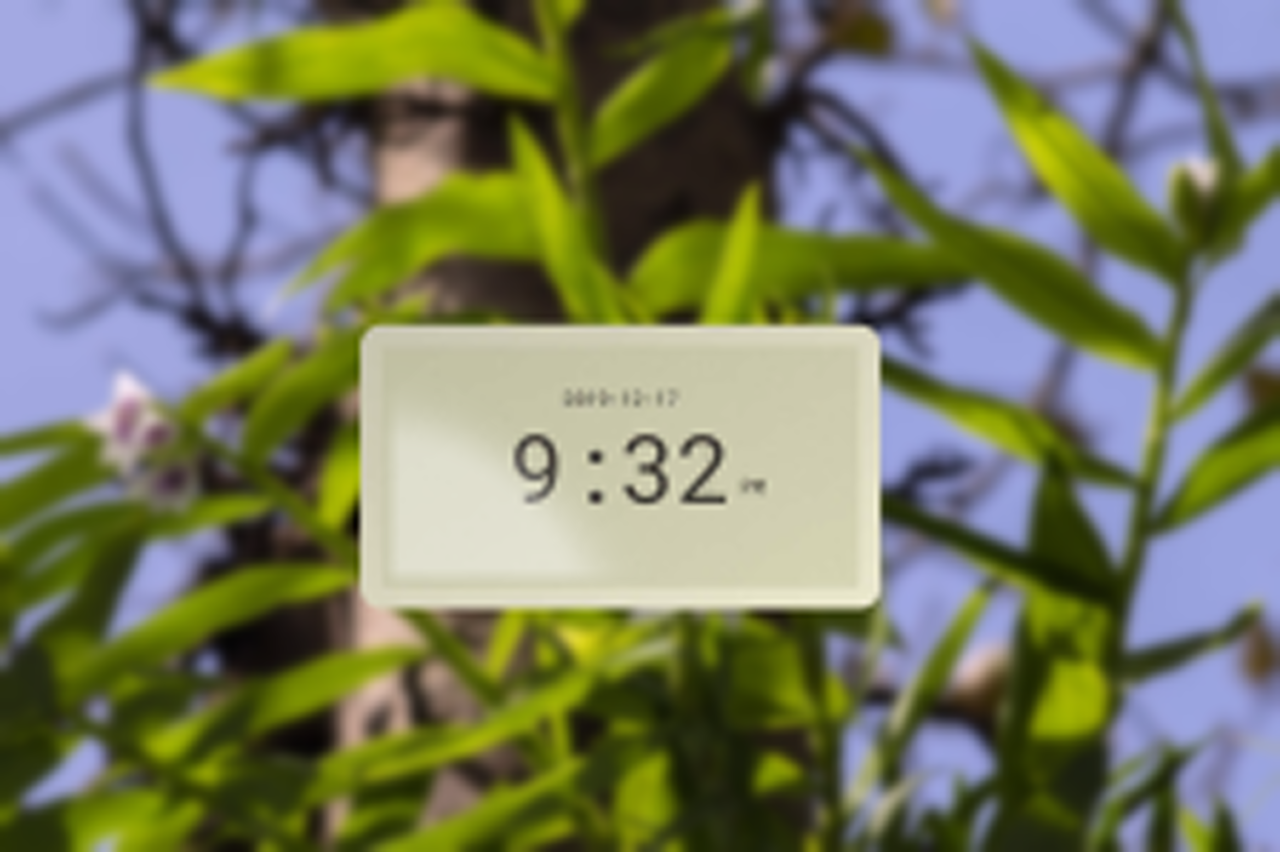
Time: 9h32
